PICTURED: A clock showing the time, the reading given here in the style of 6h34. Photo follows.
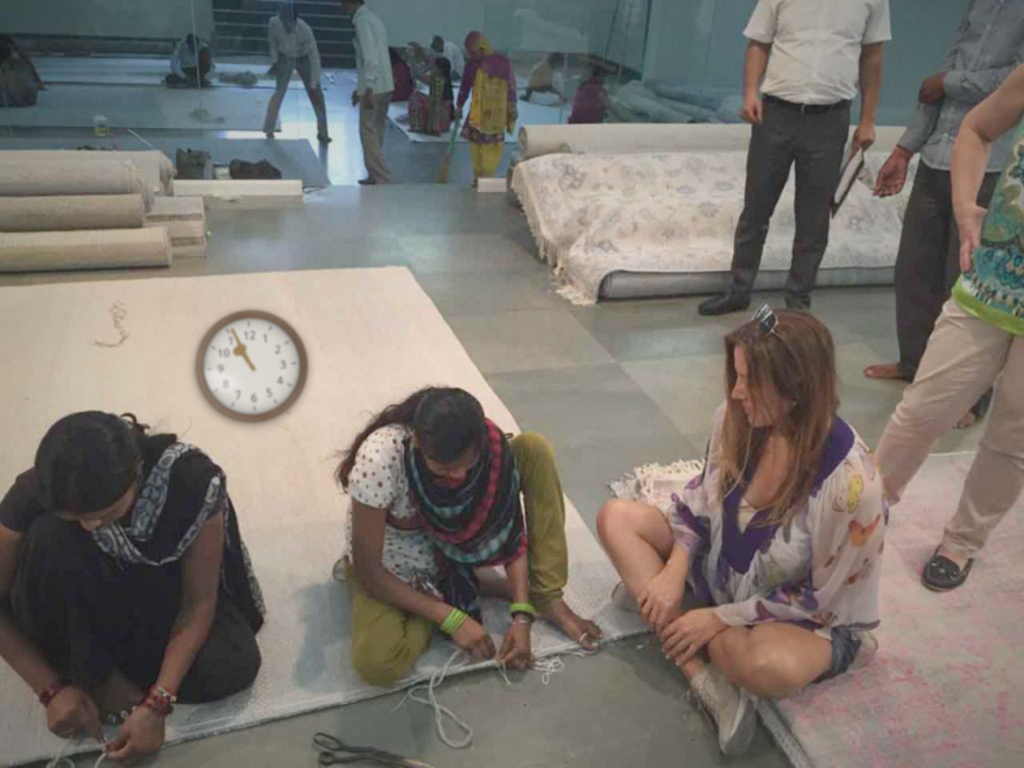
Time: 10h56
